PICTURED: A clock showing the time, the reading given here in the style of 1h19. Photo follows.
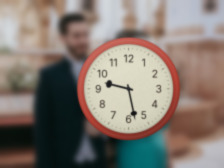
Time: 9h28
